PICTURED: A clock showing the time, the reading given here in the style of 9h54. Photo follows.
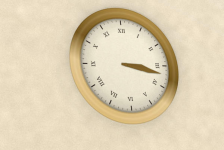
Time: 3h17
